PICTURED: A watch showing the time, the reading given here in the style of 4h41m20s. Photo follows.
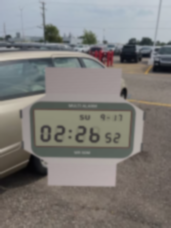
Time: 2h26m52s
